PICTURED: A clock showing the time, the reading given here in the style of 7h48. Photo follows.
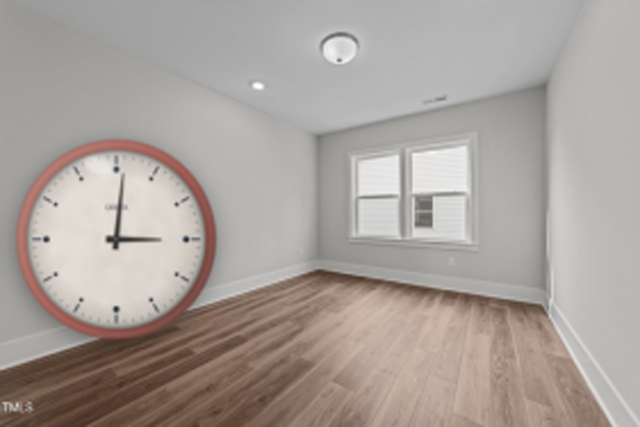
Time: 3h01
